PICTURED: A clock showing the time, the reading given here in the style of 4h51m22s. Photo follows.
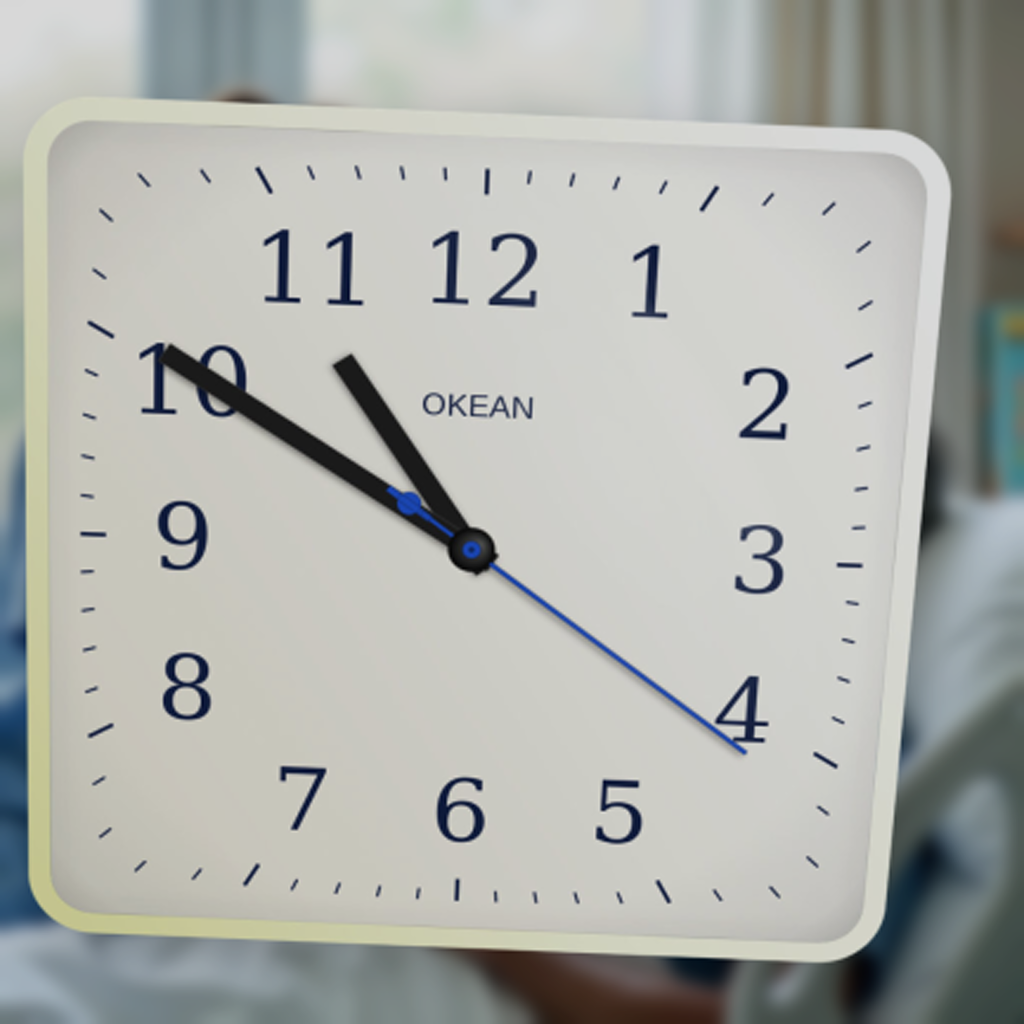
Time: 10h50m21s
